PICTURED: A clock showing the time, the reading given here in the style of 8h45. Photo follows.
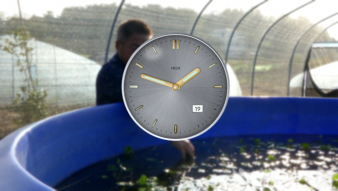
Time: 1h48
